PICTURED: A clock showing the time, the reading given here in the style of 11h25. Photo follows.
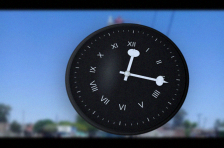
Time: 12h16
